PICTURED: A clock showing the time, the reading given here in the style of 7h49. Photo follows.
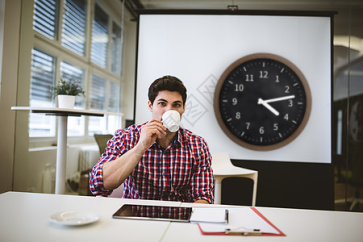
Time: 4h13
